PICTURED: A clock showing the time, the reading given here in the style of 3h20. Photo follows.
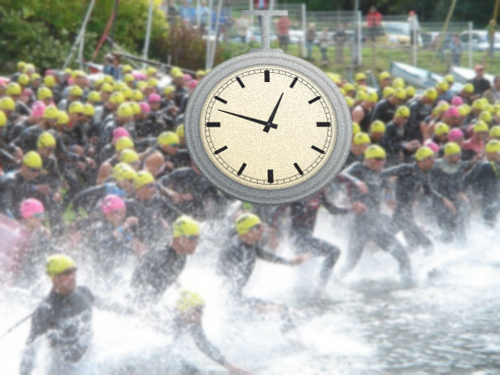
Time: 12h48
